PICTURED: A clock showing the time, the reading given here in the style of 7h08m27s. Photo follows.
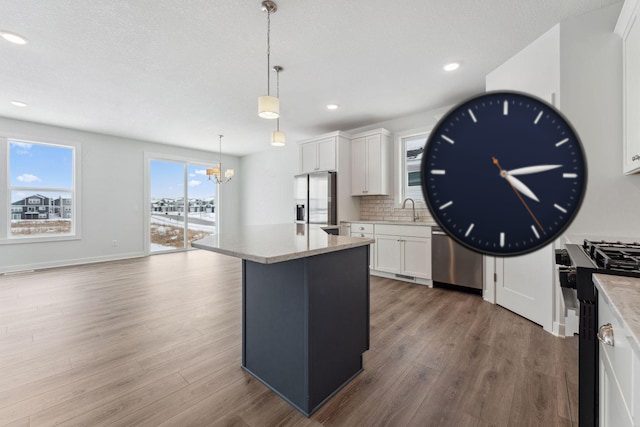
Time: 4h13m24s
